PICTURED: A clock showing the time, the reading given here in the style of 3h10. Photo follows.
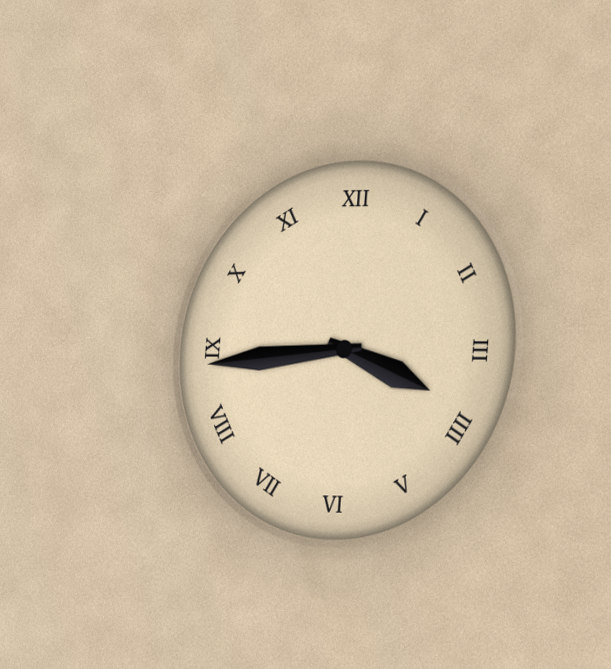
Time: 3h44
